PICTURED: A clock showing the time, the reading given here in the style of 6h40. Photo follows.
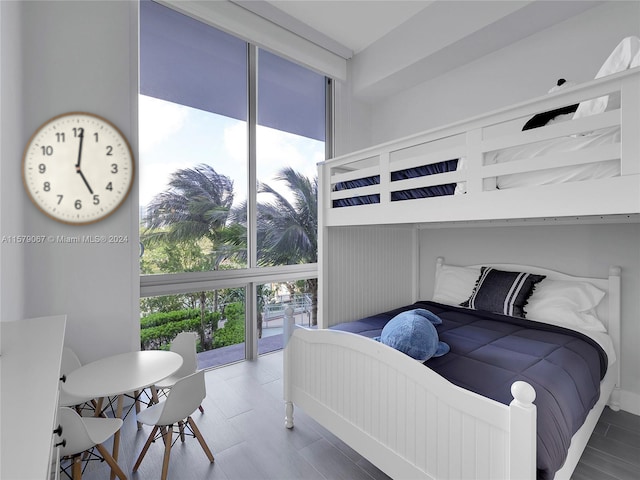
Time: 5h01
